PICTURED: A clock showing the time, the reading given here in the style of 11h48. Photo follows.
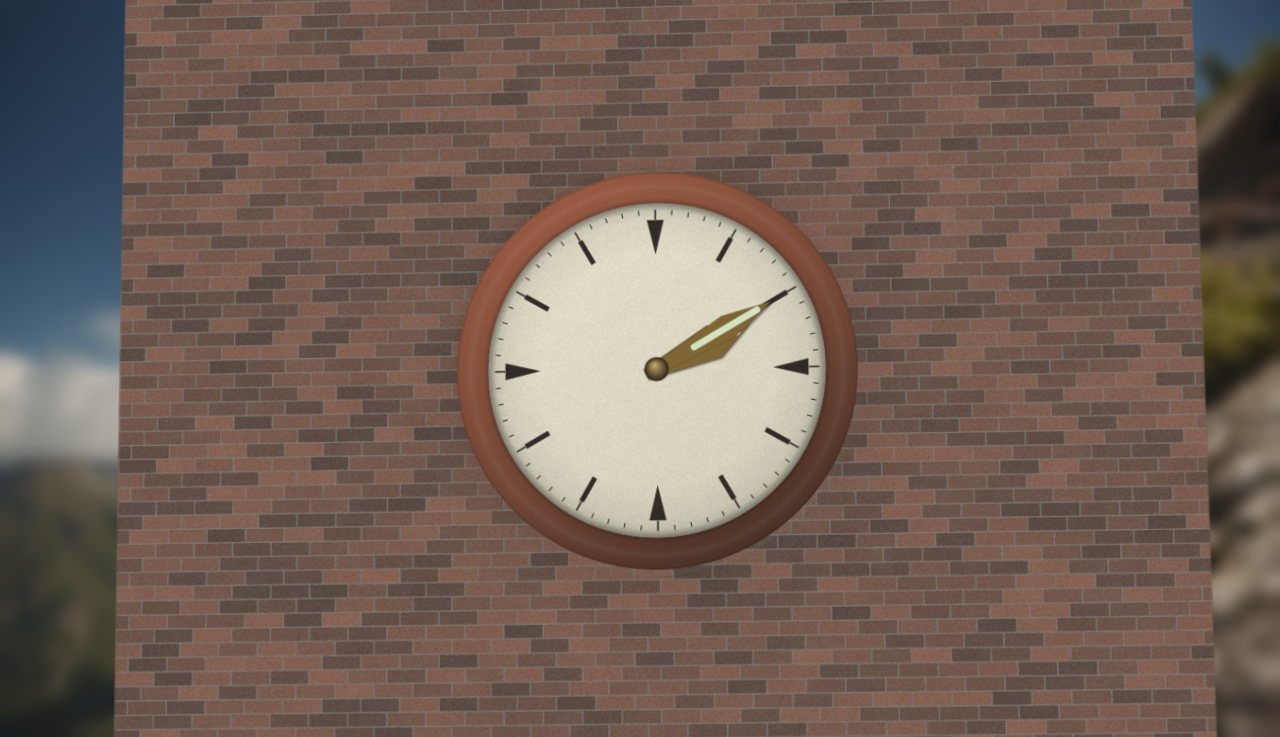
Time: 2h10
